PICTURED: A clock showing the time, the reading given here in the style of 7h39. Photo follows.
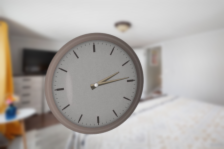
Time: 2h14
